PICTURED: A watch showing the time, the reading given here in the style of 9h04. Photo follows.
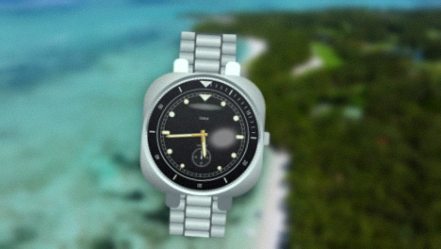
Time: 5h44
